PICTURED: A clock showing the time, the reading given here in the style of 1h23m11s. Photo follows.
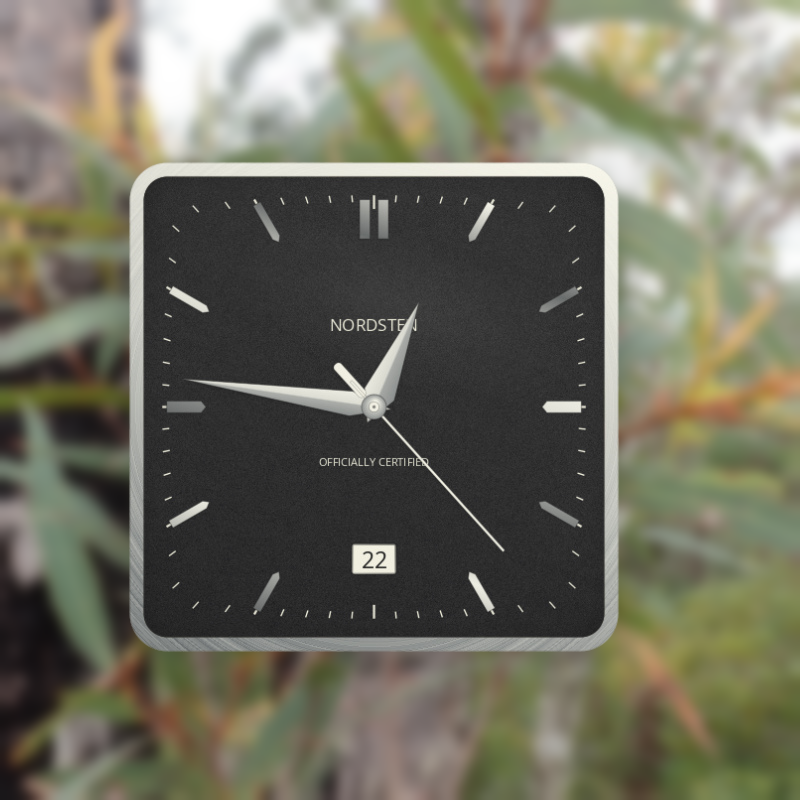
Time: 12h46m23s
